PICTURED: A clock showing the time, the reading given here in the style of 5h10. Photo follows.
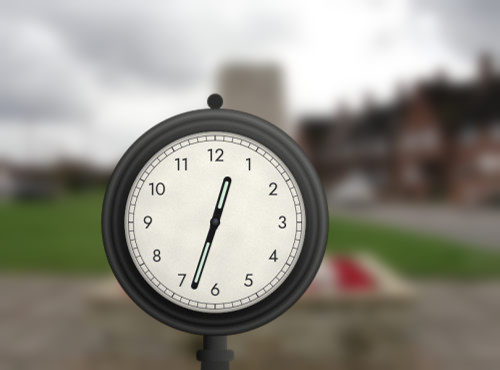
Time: 12h33
